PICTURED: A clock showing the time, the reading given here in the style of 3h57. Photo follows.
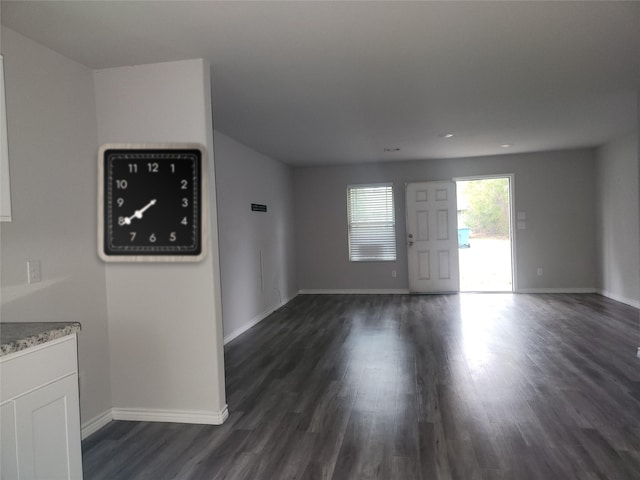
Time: 7h39
